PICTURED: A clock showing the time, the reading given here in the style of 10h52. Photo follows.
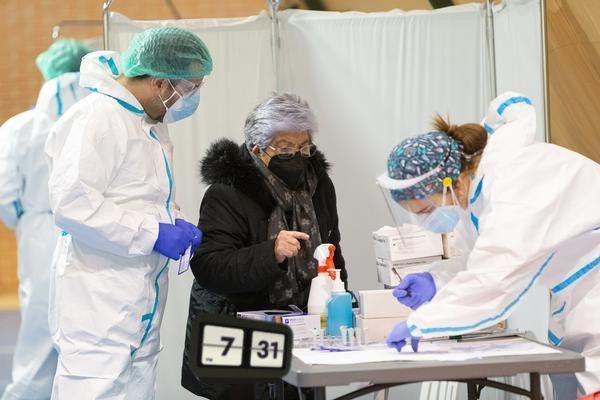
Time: 7h31
